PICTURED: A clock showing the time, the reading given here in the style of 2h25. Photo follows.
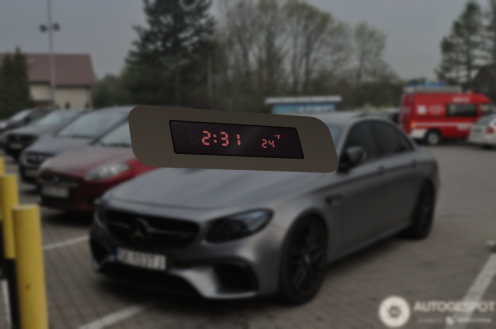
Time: 2h31
